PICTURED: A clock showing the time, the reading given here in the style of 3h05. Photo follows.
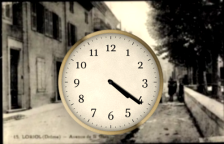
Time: 4h21
